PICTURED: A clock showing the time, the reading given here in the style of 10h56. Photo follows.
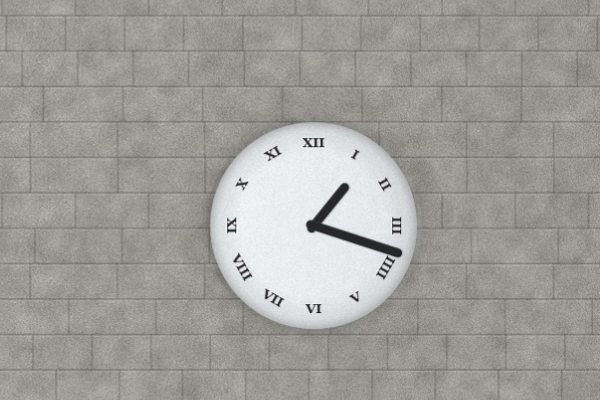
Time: 1h18
